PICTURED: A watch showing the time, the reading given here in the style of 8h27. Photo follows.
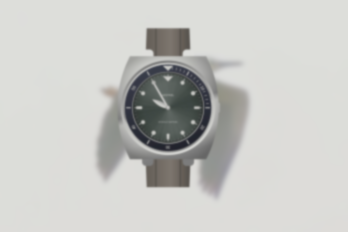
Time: 9h55
